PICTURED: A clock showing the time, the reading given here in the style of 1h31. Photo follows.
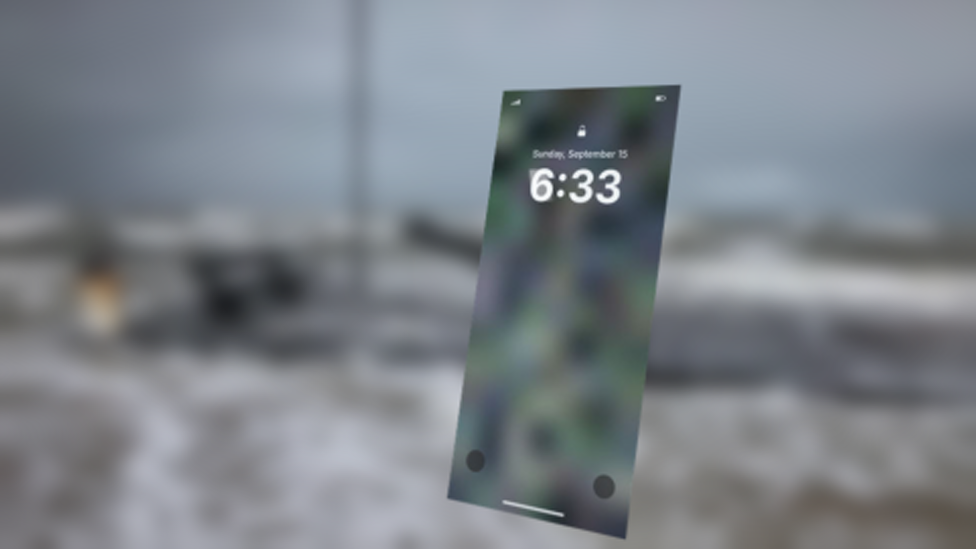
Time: 6h33
